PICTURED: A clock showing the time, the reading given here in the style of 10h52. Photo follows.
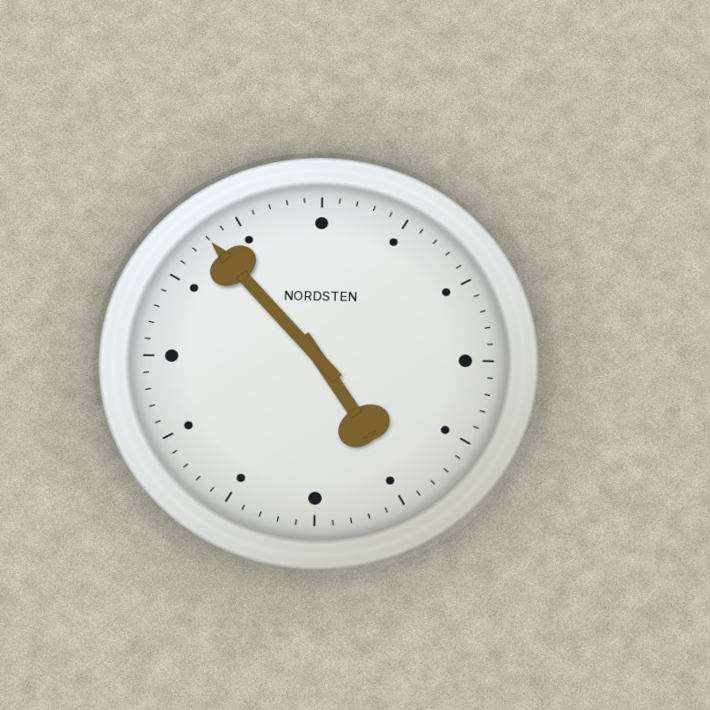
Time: 4h53
